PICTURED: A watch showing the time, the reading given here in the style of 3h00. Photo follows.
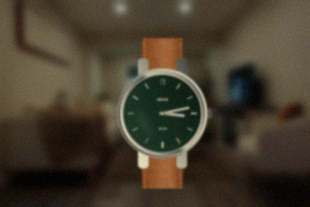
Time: 3h13
